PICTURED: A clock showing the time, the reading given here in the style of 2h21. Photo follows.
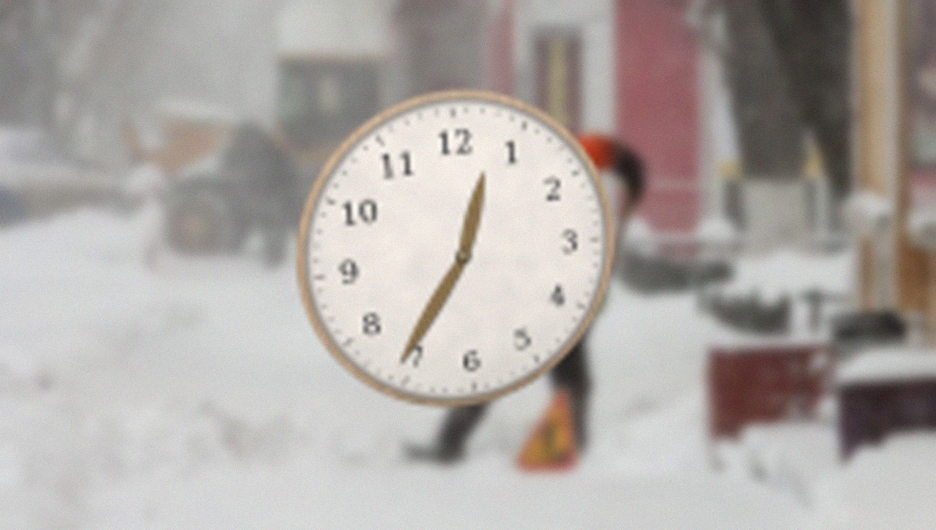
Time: 12h36
